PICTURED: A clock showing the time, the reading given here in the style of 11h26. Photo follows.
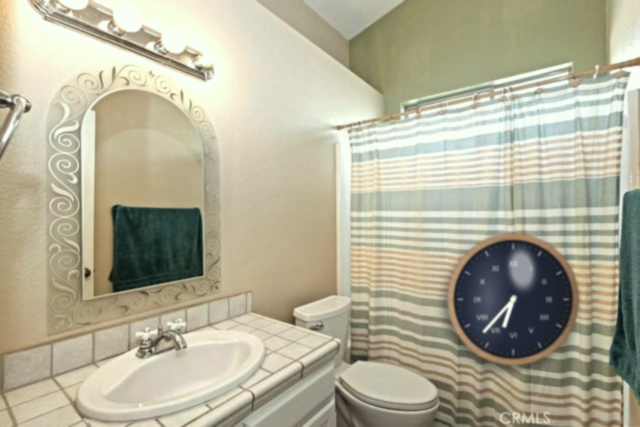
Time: 6h37
